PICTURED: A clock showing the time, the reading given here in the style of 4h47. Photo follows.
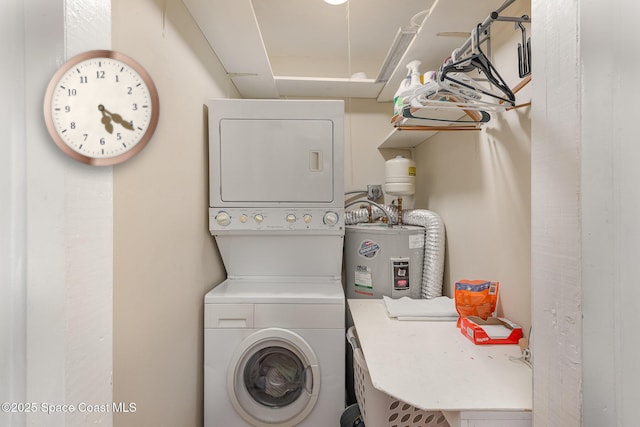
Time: 5h21
